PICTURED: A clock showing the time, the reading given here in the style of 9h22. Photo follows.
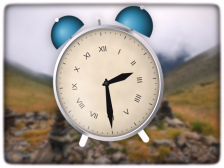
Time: 2h30
